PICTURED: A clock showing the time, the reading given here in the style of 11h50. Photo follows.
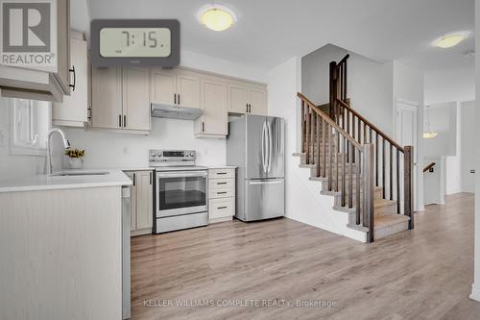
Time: 7h15
